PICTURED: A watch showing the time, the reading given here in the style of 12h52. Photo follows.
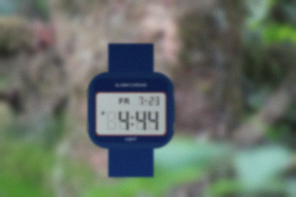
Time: 4h44
